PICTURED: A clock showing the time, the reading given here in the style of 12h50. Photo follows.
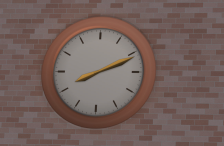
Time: 8h11
